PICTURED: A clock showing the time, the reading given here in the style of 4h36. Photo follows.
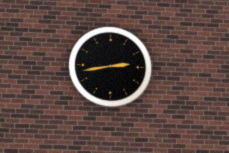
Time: 2h43
